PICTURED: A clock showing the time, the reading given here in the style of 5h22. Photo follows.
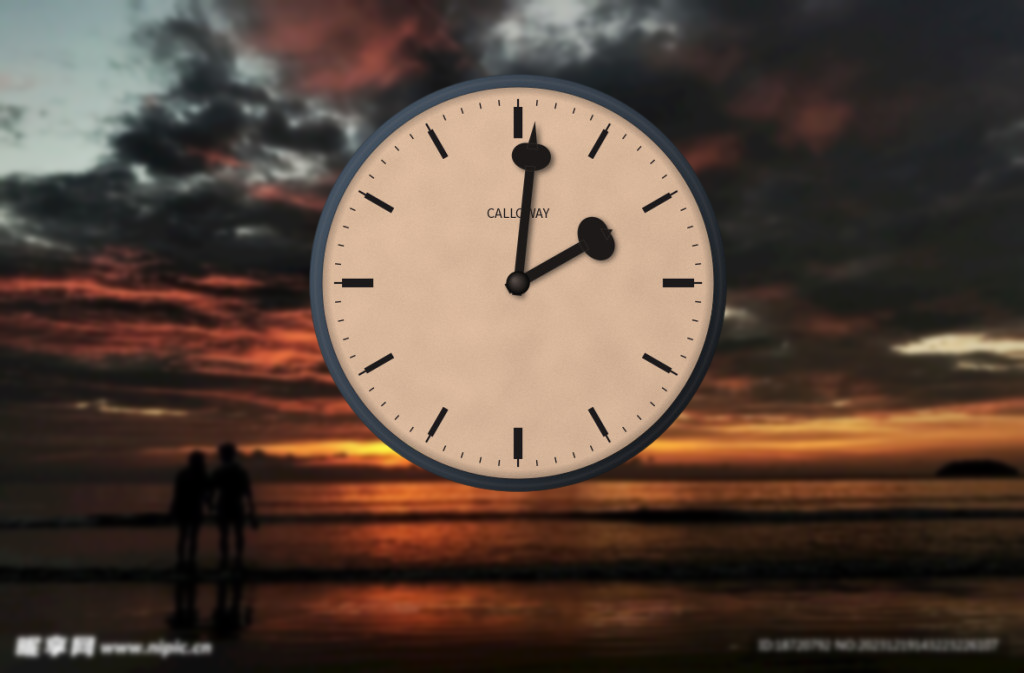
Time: 2h01
